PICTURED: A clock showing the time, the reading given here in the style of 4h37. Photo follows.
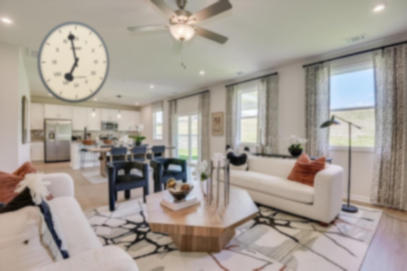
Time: 6h58
